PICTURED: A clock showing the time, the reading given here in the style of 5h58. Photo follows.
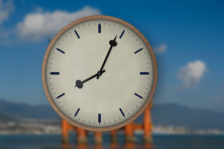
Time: 8h04
